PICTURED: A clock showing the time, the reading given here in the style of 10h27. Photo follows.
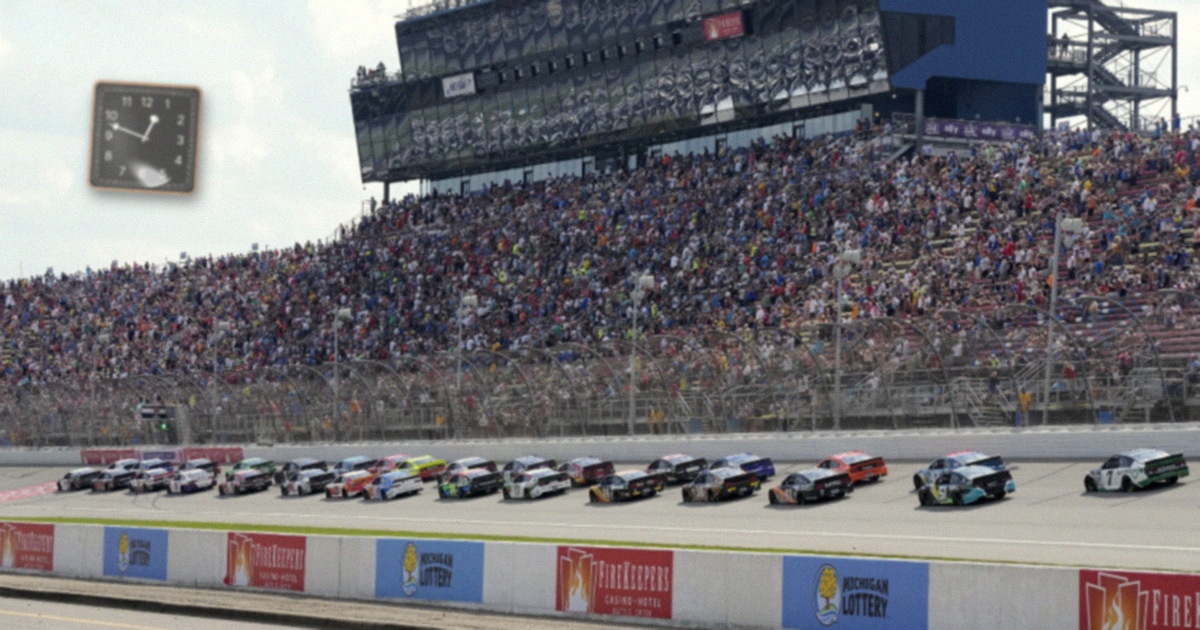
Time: 12h48
